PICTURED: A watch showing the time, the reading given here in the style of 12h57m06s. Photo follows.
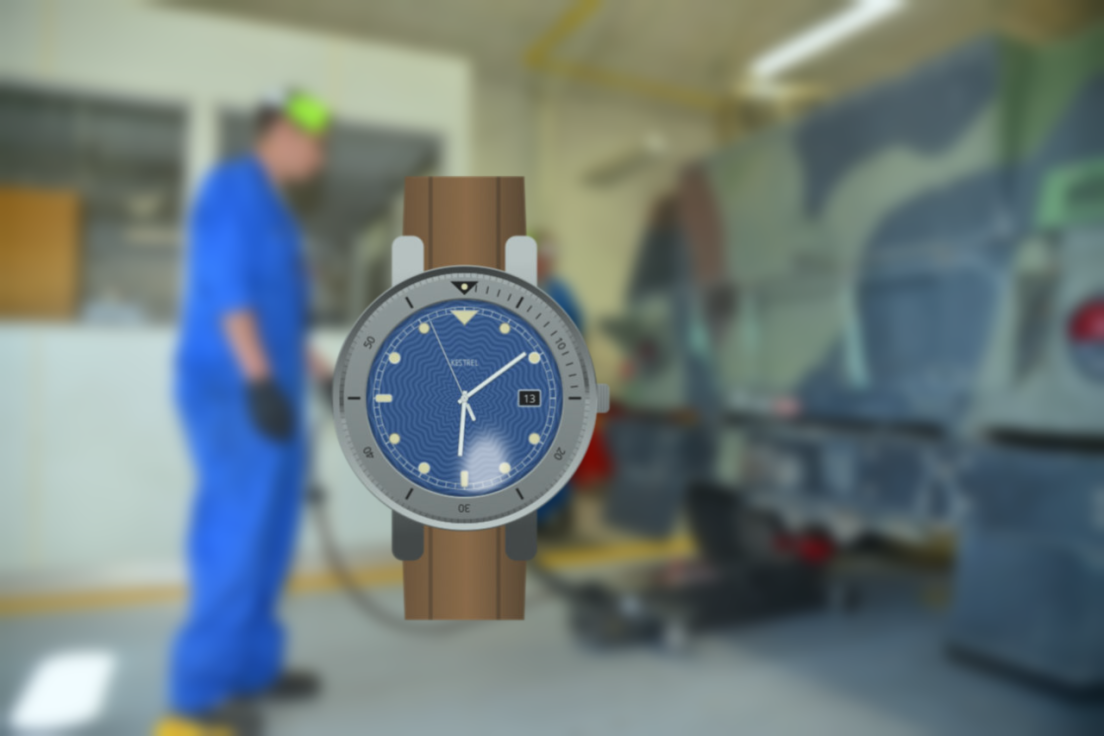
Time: 6h08m56s
